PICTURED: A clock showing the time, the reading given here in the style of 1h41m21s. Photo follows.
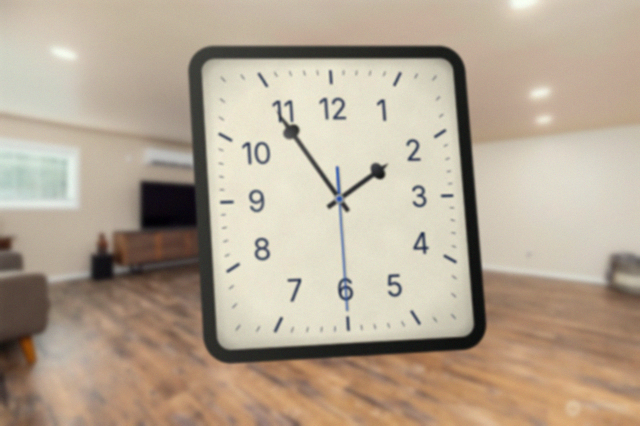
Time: 1h54m30s
